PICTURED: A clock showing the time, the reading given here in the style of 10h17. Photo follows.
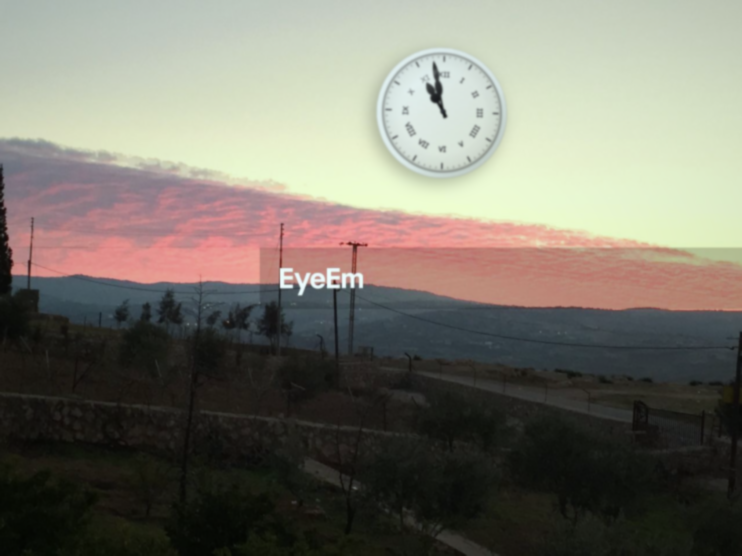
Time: 10h58
